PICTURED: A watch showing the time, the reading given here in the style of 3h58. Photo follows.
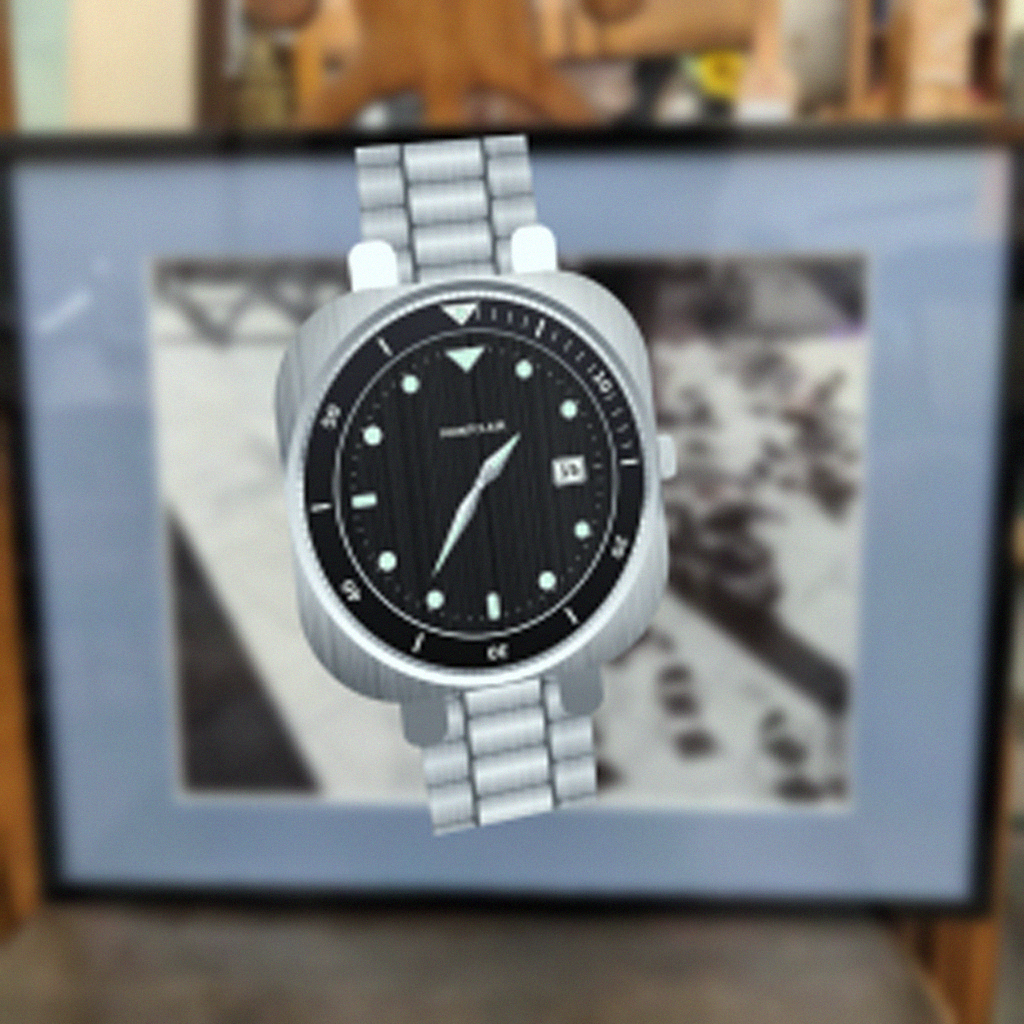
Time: 1h36
